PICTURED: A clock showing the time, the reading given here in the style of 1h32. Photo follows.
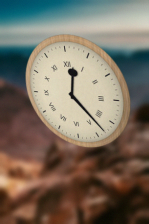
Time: 12h23
